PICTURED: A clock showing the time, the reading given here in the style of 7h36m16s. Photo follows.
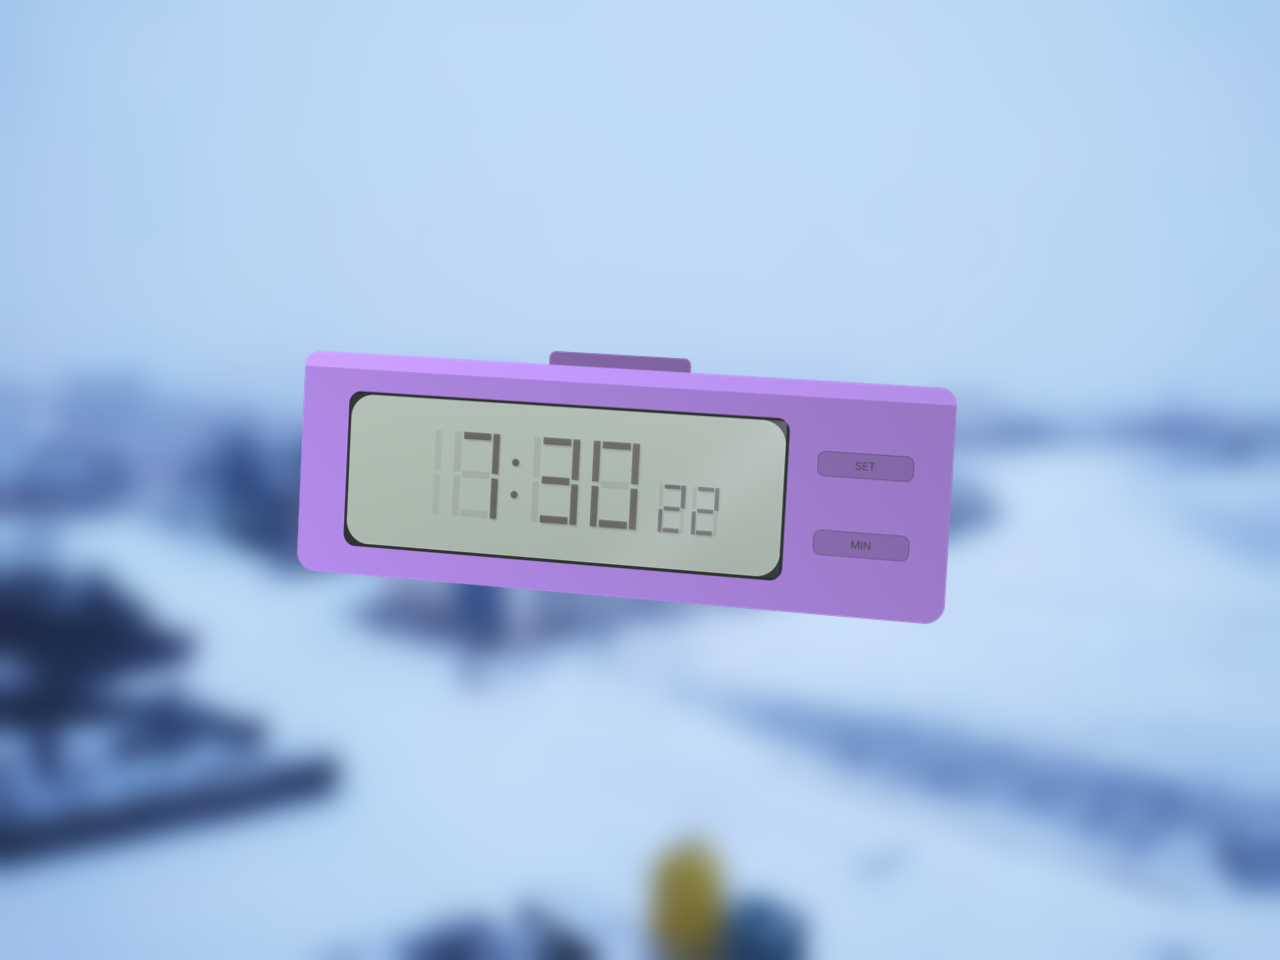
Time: 7h30m22s
